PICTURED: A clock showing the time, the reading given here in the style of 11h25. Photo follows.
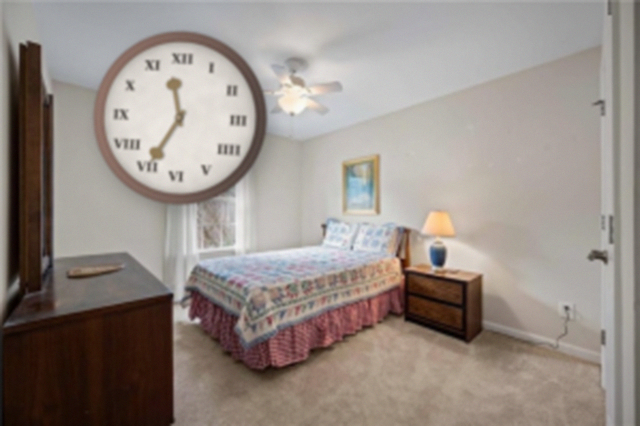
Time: 11h35
